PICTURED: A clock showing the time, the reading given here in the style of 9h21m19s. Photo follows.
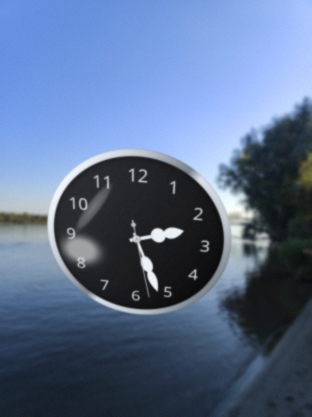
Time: 2h26m28s
